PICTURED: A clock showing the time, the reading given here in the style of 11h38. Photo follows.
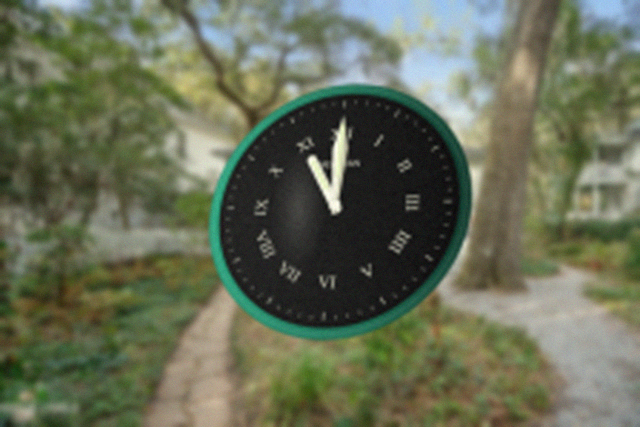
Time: 11h00
